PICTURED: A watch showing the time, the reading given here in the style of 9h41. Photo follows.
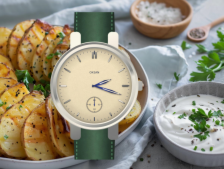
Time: 2h18
